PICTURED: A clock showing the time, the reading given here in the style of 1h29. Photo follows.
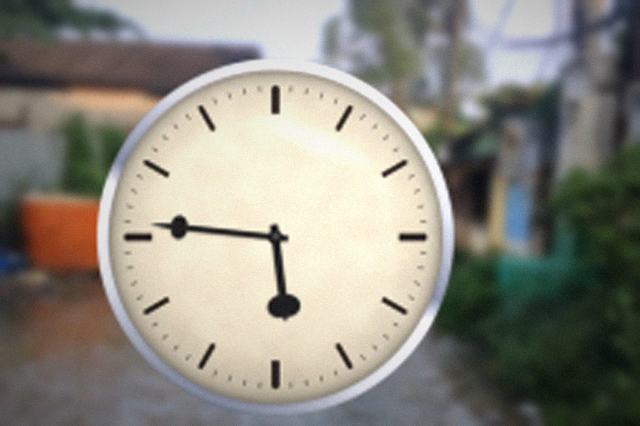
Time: 5h46
